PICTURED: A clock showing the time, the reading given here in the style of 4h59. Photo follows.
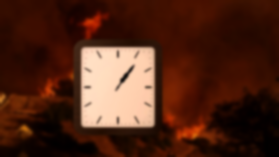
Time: 1h06
